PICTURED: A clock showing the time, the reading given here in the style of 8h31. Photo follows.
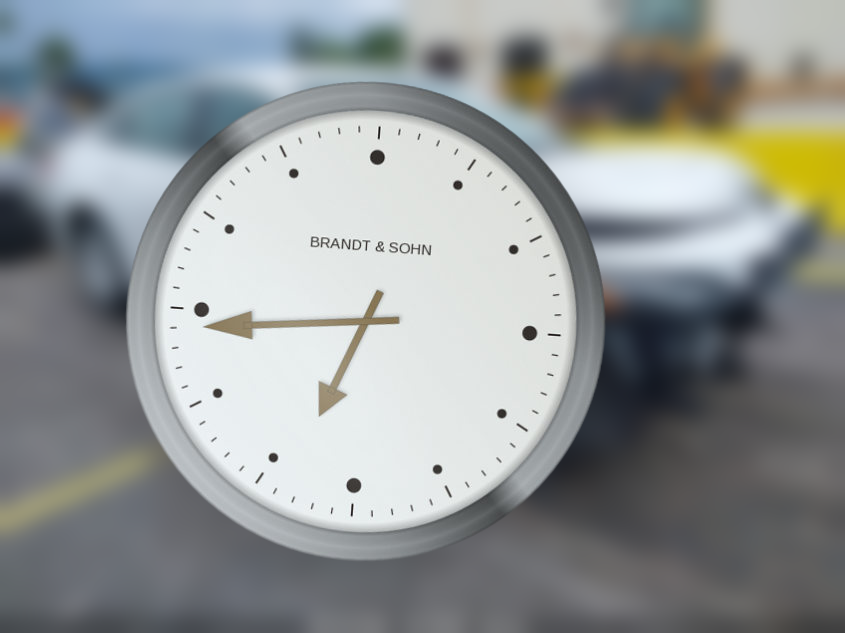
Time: 6h44
